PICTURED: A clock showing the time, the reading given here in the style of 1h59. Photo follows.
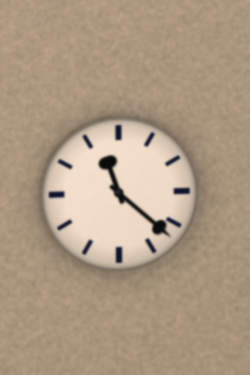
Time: 11h22
